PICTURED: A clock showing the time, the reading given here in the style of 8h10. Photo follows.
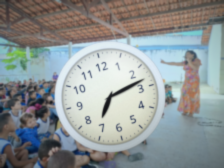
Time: 7h13
